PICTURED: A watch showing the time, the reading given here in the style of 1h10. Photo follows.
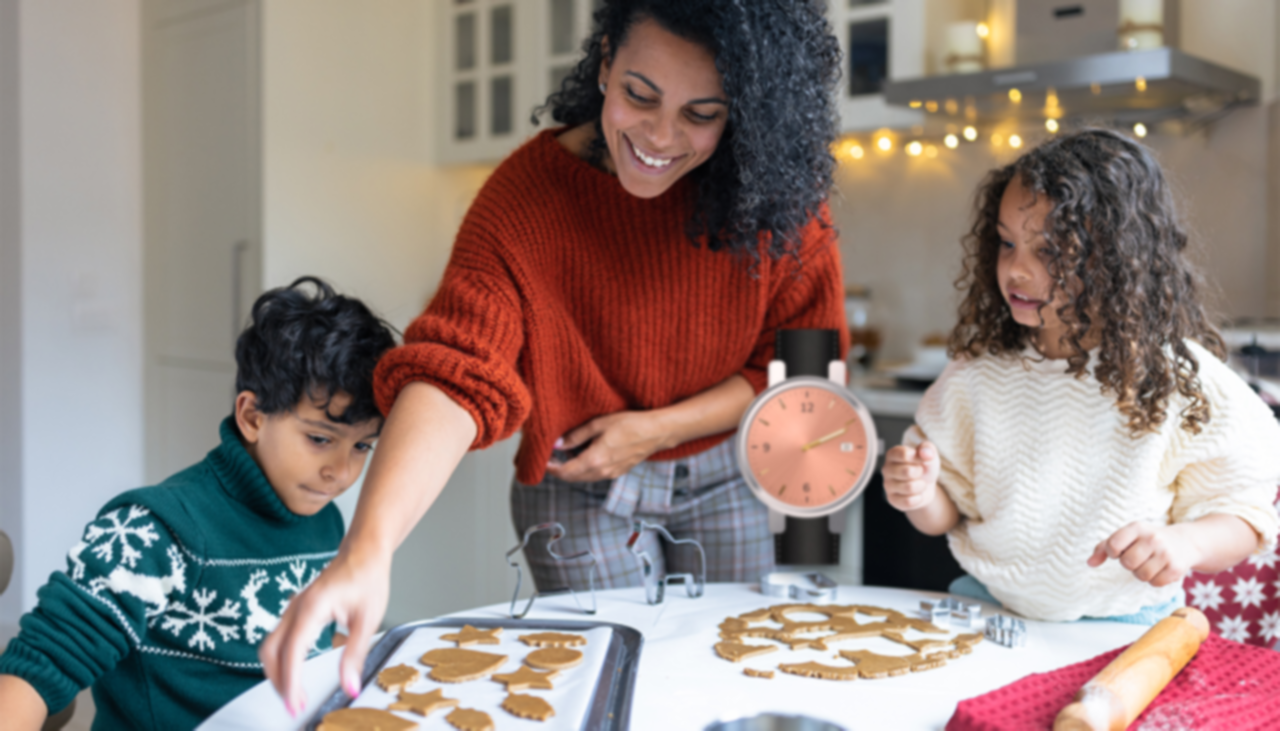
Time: 2h11
